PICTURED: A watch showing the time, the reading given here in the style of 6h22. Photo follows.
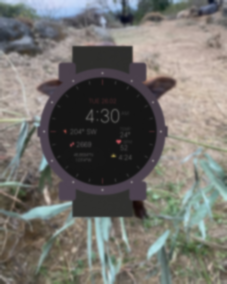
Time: 4h30
